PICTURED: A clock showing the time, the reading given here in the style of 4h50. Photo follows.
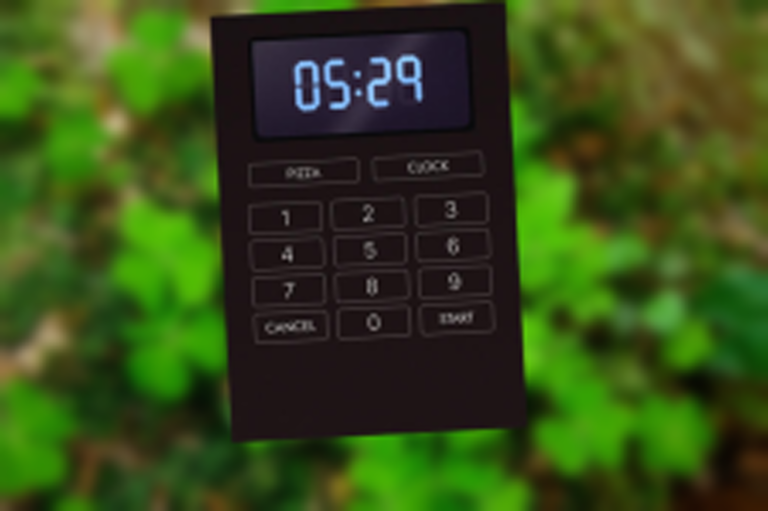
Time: 5h29
